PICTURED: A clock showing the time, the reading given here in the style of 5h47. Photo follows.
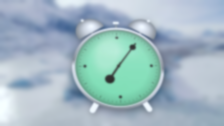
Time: 7h06
